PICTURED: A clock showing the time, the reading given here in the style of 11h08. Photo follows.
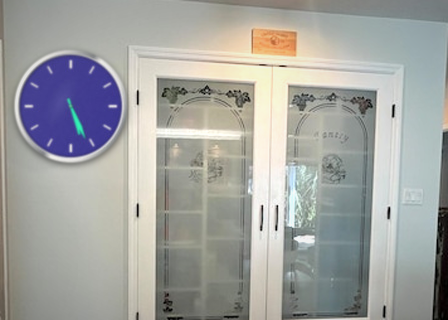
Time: 5h26
